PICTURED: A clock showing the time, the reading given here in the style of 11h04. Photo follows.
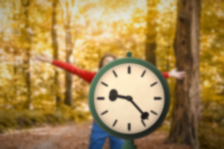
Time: 9h23
